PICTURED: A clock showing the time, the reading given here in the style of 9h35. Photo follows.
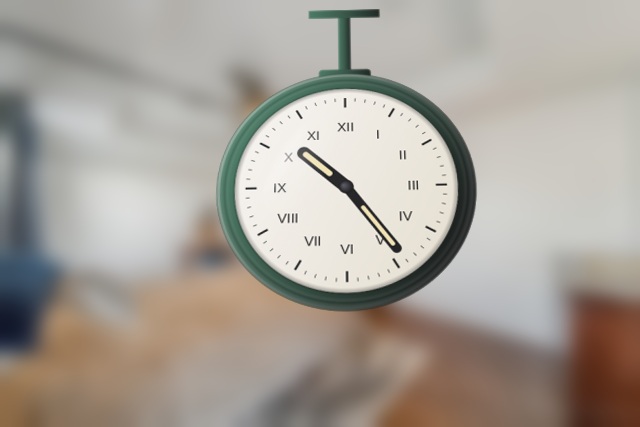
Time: 10h24
